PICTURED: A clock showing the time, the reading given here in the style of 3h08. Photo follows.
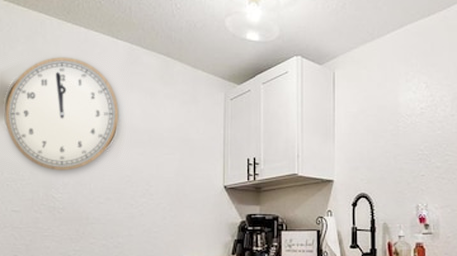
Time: 11h59
